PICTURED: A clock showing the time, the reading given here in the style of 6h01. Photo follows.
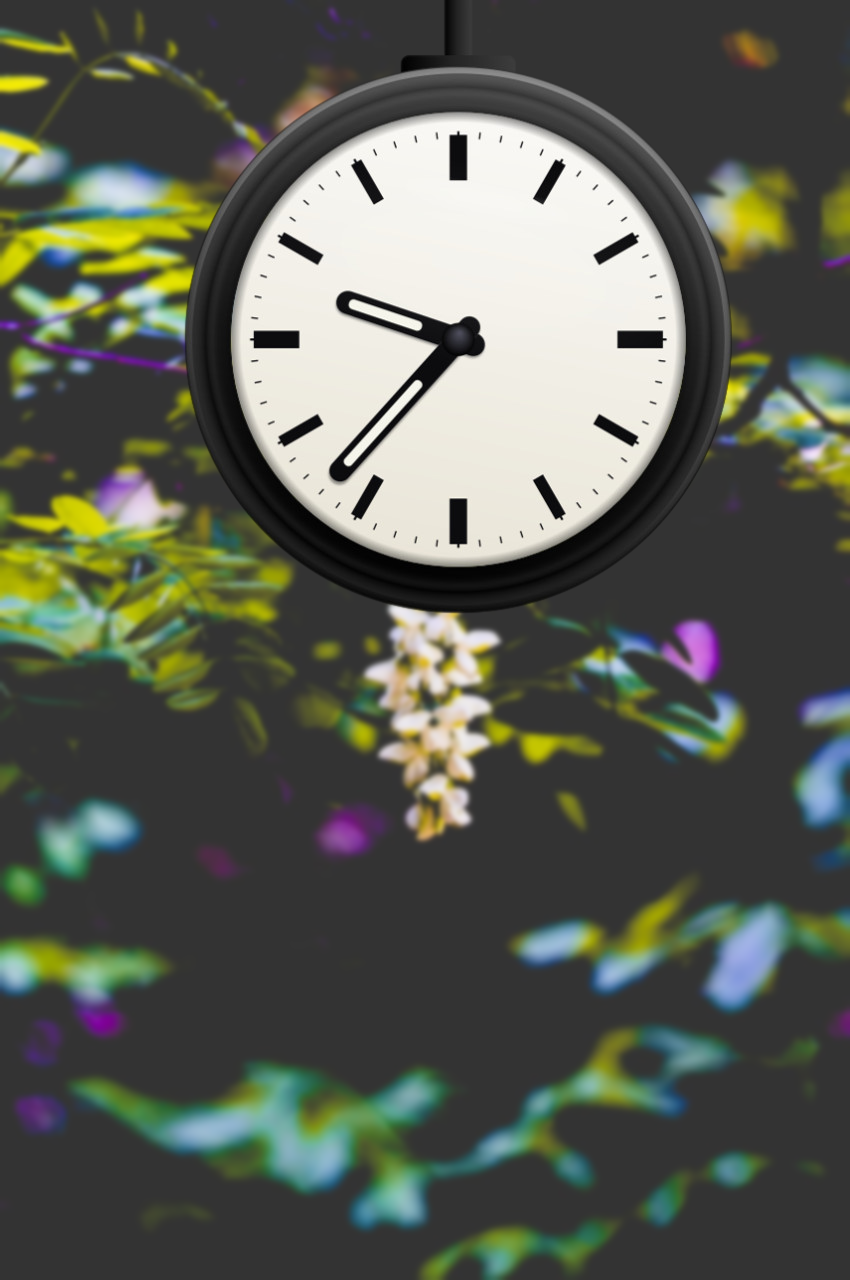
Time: 9h37
